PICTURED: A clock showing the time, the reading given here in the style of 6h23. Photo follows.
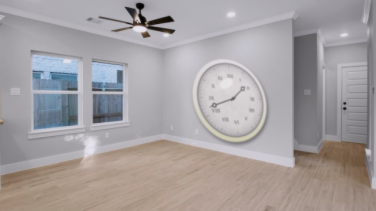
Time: 1h42
